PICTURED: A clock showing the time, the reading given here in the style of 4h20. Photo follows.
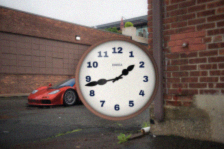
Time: 1h43
